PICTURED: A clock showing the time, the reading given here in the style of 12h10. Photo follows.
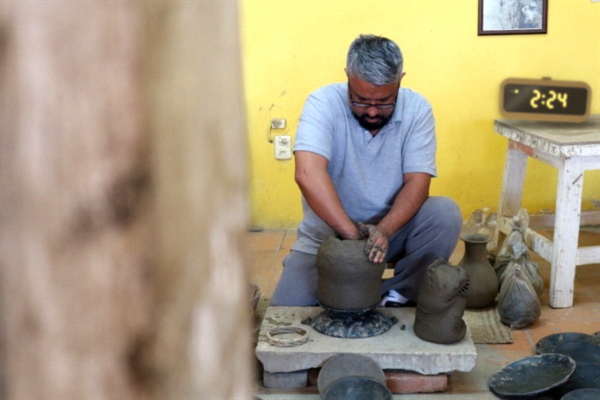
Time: 2h24
